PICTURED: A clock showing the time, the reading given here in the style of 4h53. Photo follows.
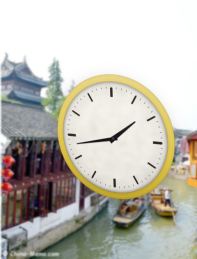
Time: 1h43
